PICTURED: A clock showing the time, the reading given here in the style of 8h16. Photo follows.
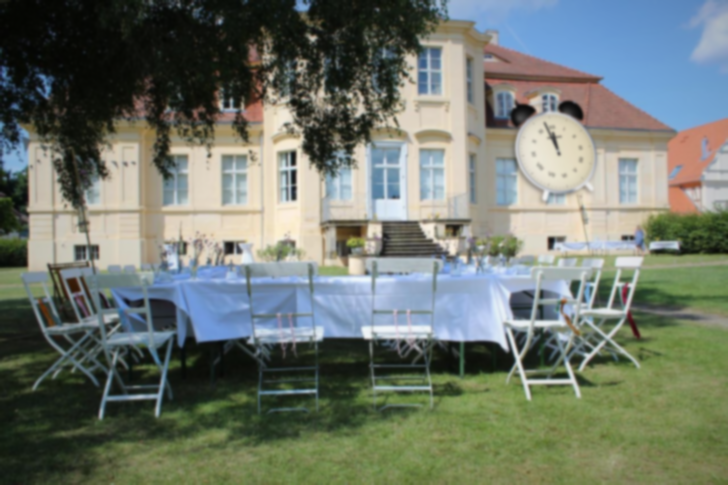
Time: 11h58
